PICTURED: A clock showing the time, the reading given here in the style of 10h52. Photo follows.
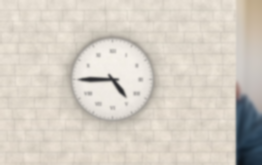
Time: 4h45
